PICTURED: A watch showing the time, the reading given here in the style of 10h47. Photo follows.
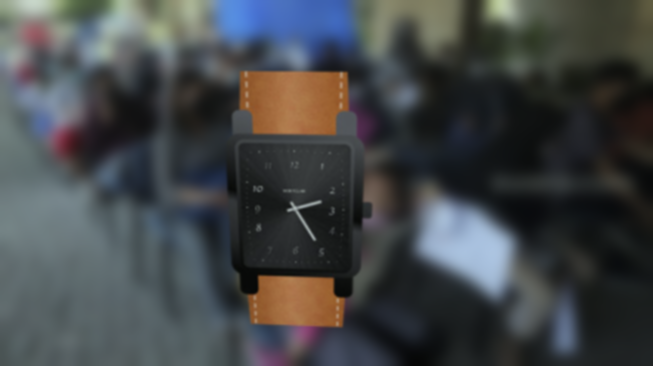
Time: 2h25
